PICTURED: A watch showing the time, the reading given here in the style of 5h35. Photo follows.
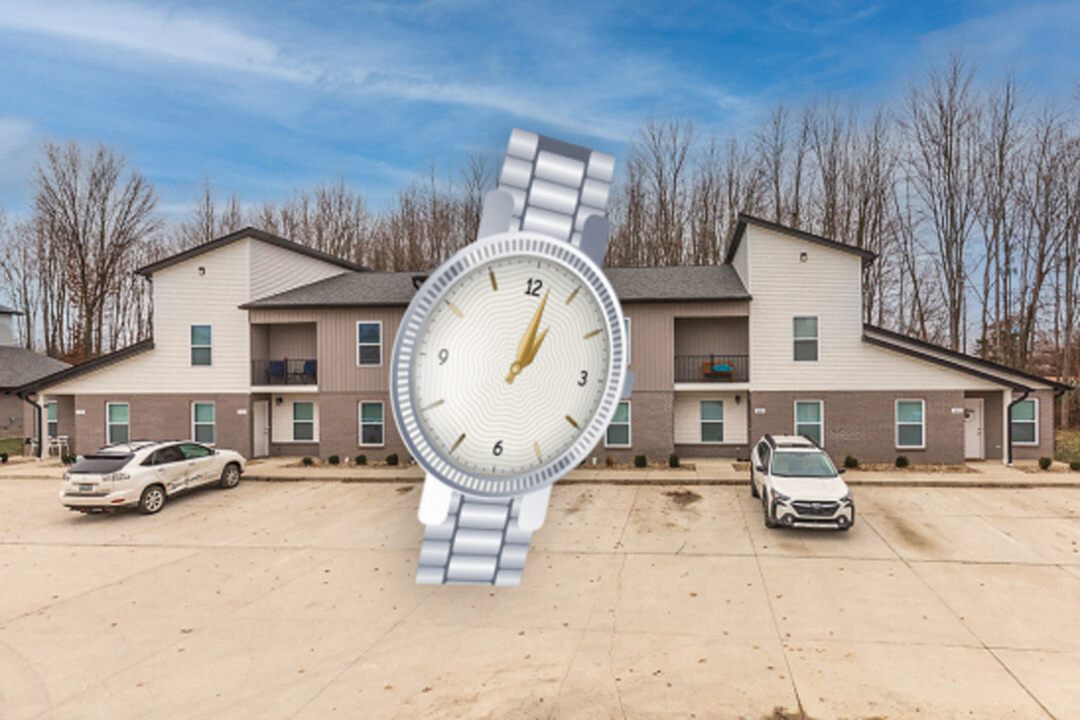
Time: 1h02
